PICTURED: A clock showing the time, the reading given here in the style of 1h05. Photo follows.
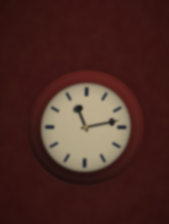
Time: 11h13
